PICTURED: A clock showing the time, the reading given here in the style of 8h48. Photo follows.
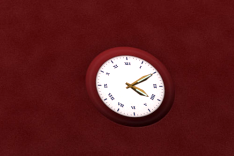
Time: 4h10
